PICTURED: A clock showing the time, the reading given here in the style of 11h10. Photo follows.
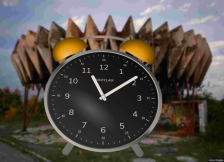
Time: 11h09
